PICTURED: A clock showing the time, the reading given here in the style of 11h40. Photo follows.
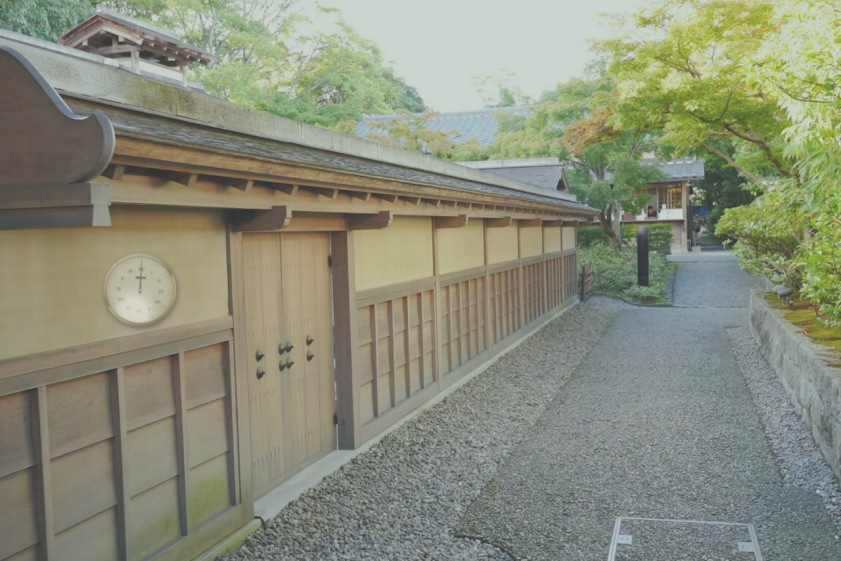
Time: 12h00
